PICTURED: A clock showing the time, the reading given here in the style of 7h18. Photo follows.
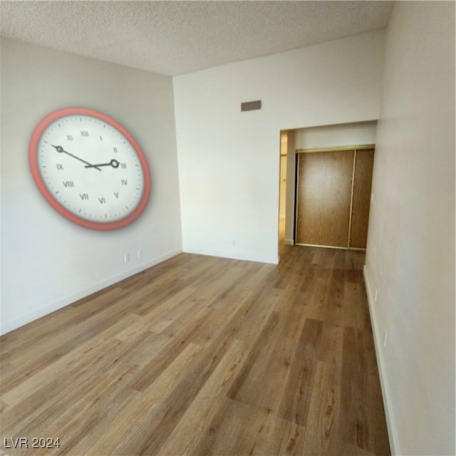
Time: 2h50
